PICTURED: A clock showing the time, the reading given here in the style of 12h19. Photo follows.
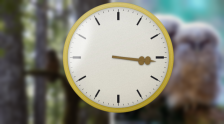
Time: 3h16
